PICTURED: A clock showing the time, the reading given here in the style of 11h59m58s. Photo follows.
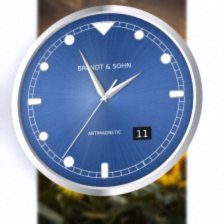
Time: 1h55m36s
